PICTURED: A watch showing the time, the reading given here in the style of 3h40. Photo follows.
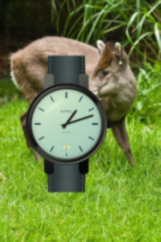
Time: 1h12
